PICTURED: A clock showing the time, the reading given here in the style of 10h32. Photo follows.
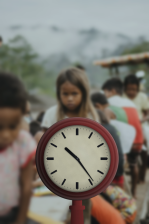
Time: 10h24
